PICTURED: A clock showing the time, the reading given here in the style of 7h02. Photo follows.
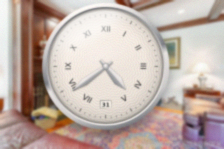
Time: 4h39
